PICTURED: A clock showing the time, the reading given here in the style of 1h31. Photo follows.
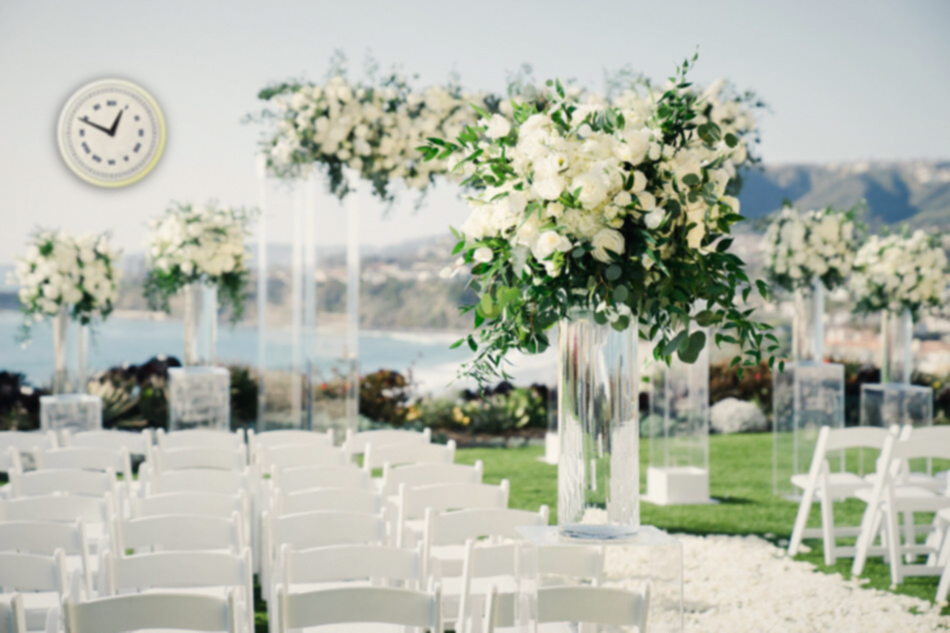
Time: 12h49
